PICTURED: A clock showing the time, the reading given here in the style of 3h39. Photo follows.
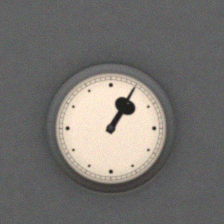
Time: 1h05
